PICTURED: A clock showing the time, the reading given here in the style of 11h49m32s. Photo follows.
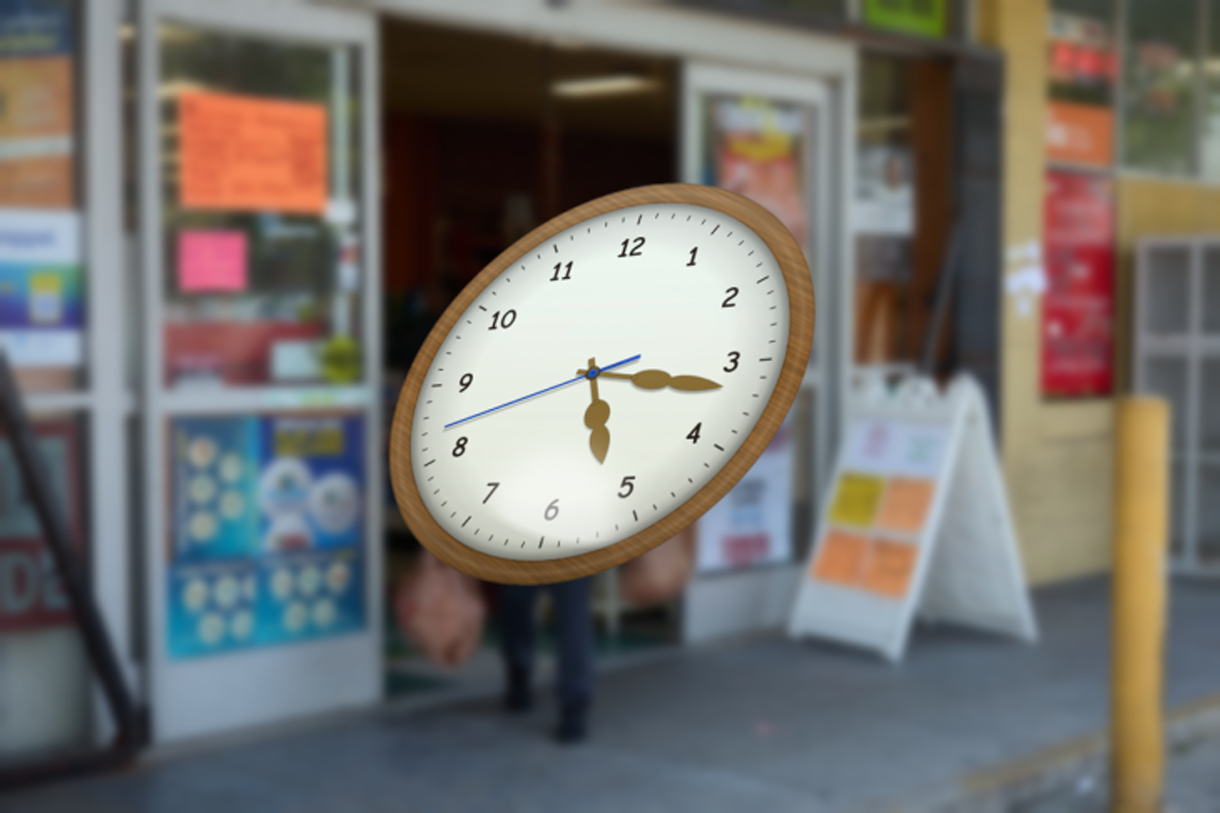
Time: 5h16m42s
